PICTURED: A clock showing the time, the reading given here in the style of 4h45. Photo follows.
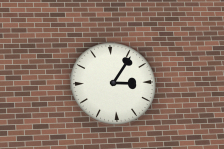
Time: 3h06
